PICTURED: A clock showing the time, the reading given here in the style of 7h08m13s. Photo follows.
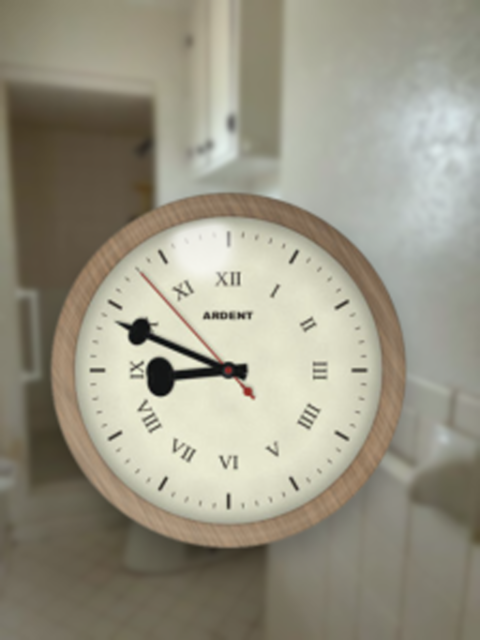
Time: 8h48m53s
